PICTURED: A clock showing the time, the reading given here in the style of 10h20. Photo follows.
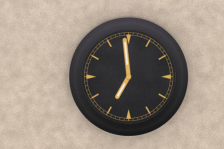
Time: 6h59
